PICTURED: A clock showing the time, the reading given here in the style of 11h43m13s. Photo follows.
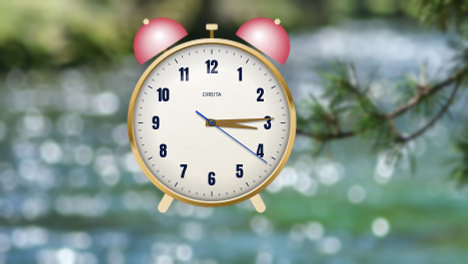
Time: 3h14m21s
